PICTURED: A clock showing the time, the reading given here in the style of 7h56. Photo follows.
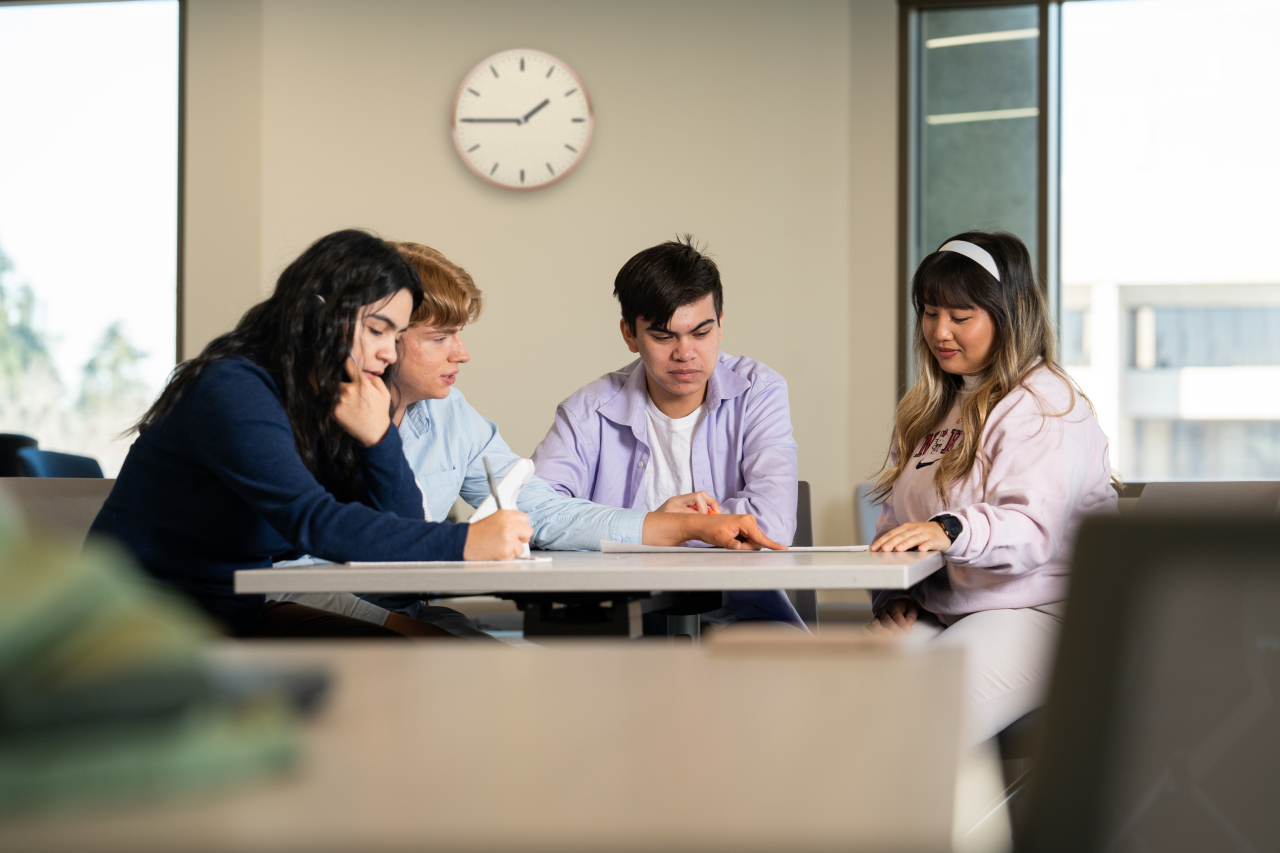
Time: 1h45
